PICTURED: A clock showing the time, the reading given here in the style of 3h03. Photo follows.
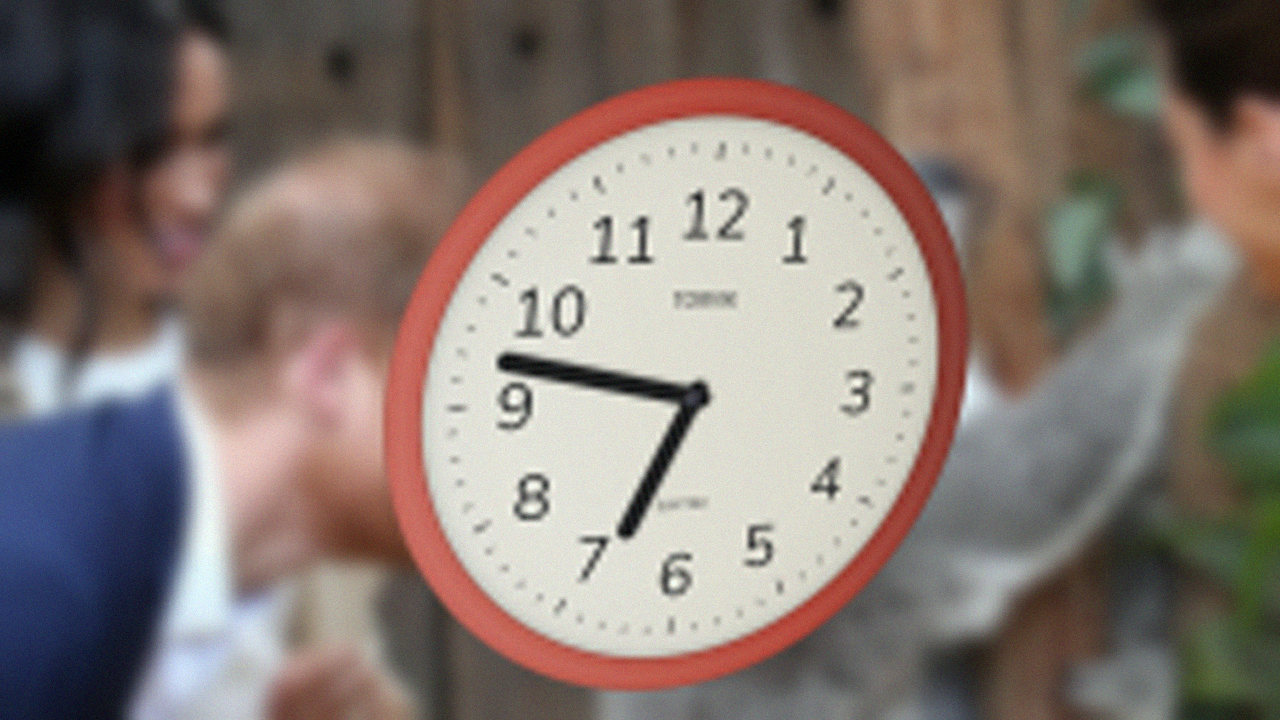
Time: 6h47
